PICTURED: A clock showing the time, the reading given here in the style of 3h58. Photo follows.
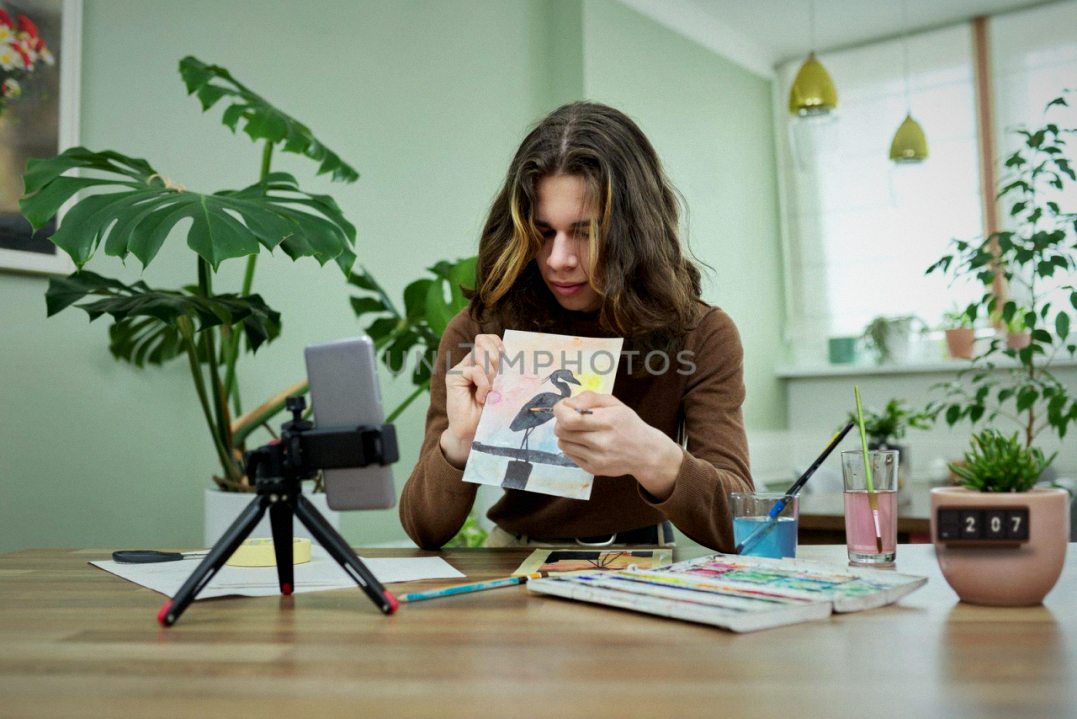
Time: 2h07
